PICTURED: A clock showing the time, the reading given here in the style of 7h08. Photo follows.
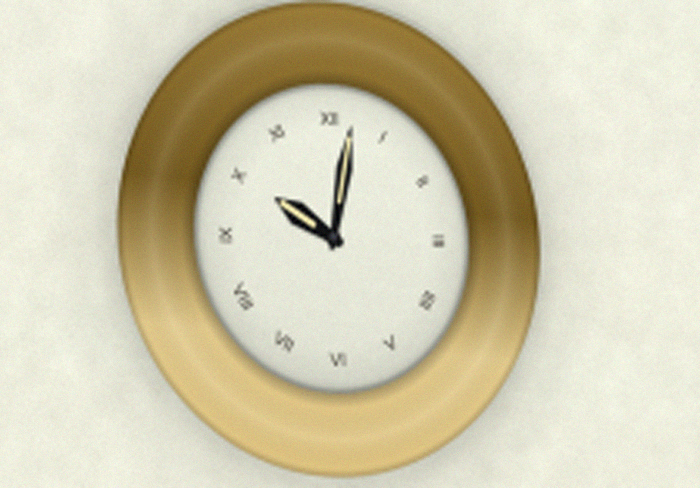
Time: 10h02
